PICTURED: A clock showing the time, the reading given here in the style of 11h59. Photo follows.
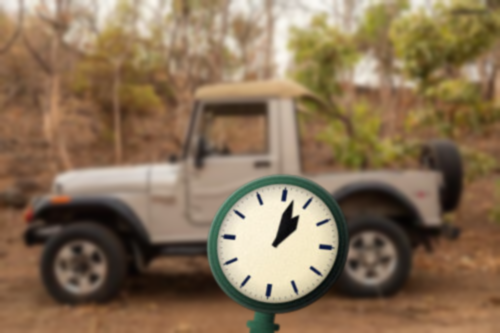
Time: 1h02
